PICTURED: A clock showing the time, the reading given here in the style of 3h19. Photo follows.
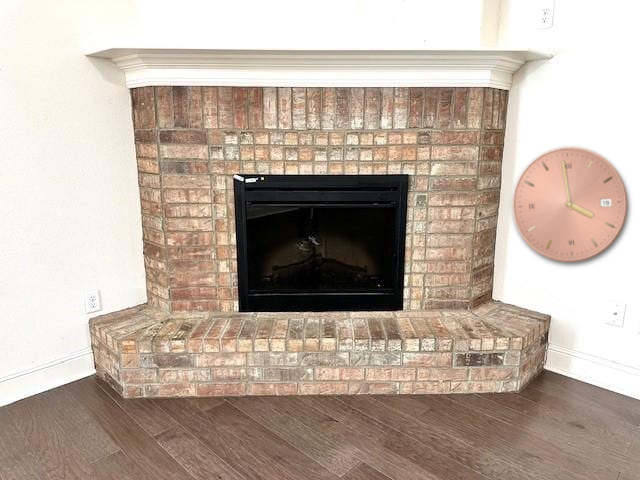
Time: 3h59
